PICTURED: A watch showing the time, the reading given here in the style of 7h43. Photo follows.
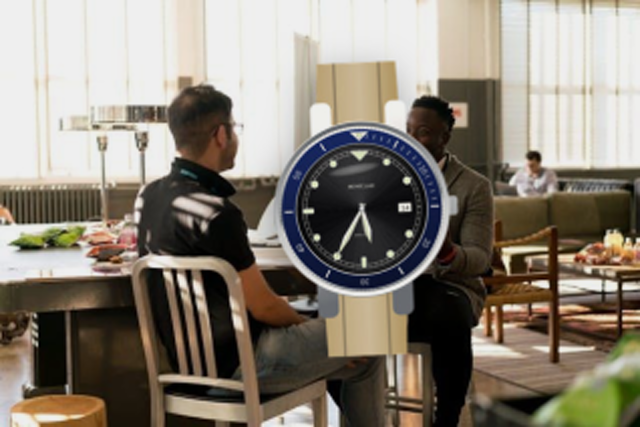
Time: 5h35
